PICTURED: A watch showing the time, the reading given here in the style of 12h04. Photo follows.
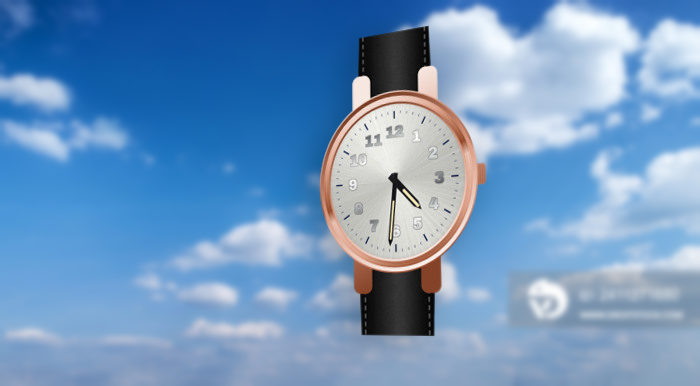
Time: 4h31
